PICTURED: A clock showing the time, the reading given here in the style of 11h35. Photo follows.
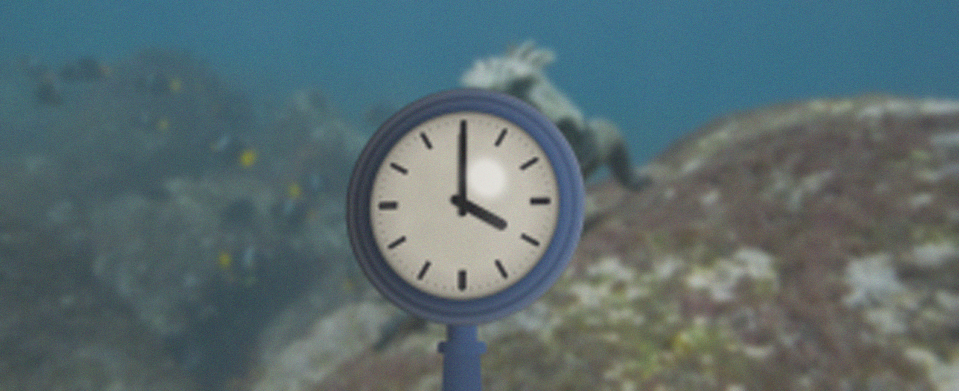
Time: 4h00
